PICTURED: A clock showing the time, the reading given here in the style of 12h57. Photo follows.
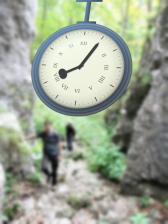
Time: 8h05
